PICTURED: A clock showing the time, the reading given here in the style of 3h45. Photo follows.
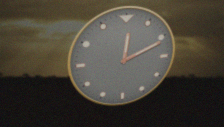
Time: 12h11
